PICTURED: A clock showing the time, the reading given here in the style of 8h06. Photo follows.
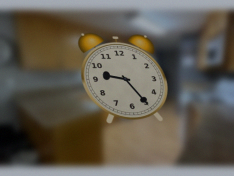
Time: 9h25
